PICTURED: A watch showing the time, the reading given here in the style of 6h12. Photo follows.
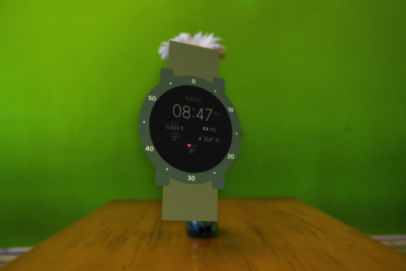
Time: 8h47
